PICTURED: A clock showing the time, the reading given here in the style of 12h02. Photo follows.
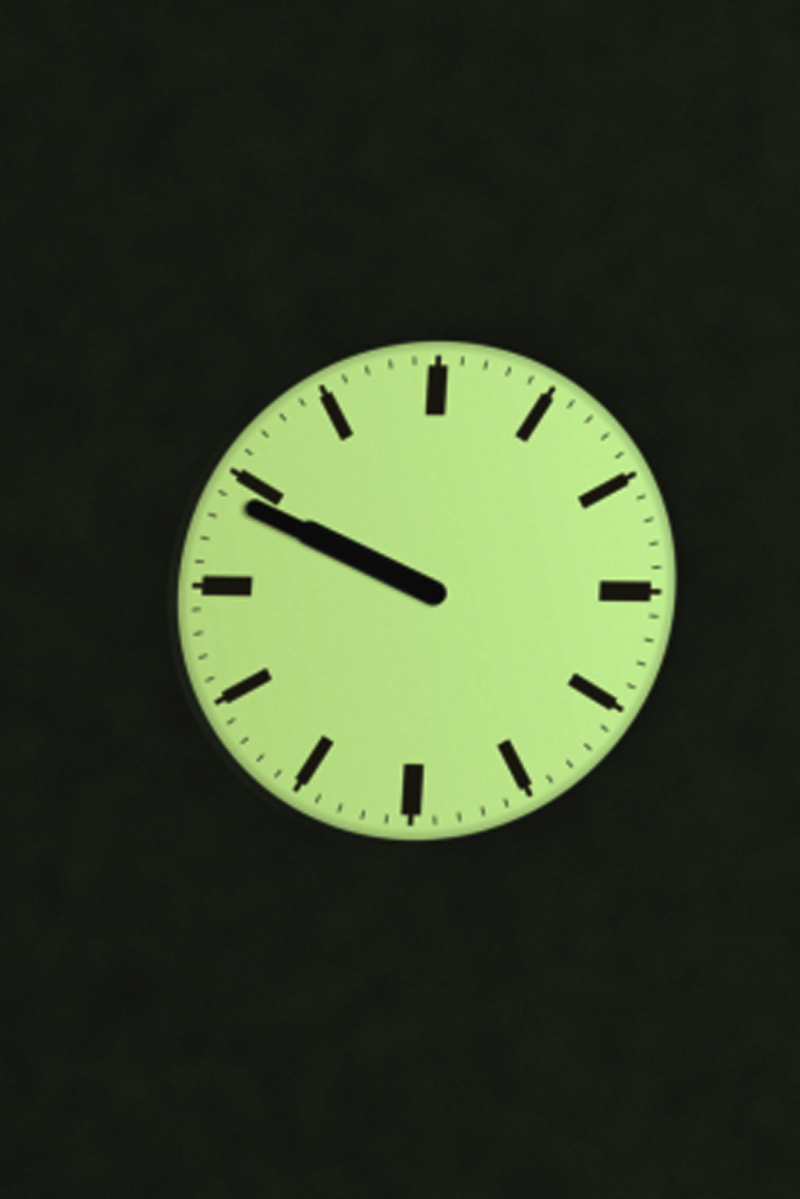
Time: 9h49
